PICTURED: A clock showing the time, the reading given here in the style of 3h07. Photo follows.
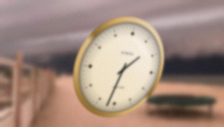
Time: 1h32
